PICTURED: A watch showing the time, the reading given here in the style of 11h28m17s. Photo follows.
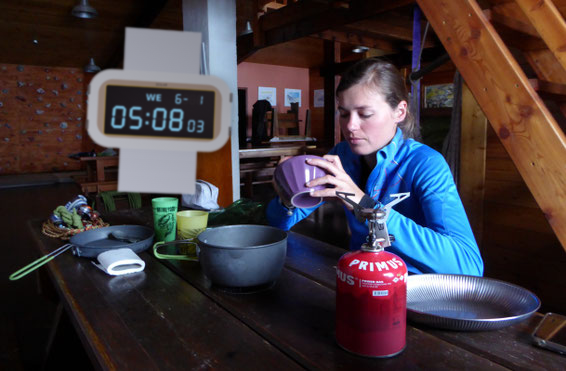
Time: 5h08m03s
